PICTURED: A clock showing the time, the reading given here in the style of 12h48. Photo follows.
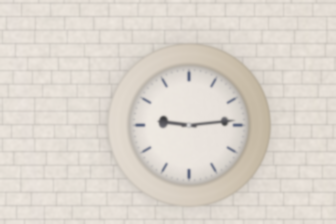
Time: 9h14
